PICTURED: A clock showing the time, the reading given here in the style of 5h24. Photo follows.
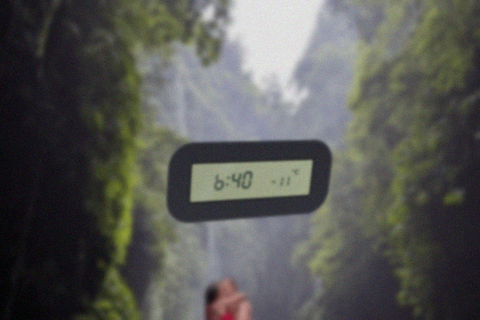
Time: 6h40
